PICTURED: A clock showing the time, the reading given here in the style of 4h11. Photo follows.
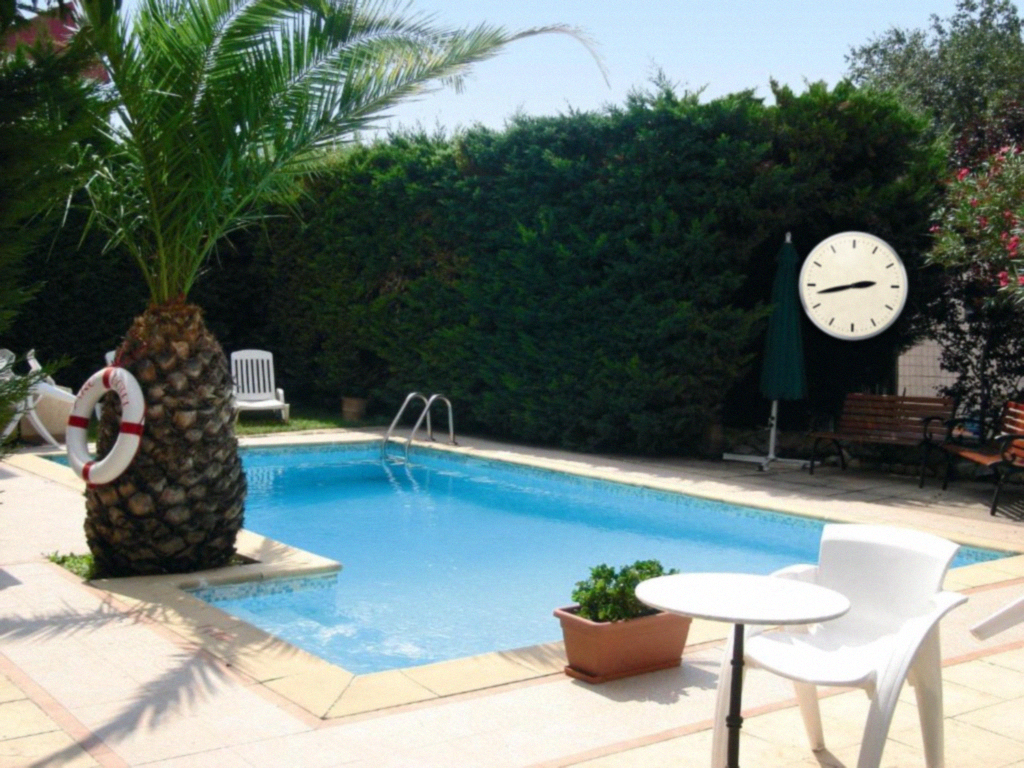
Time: 2h43
